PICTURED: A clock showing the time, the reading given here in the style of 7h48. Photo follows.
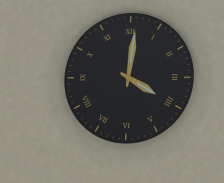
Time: 4h01
